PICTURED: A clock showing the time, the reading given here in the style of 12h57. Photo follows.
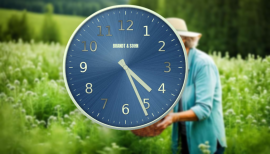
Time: 4h26
